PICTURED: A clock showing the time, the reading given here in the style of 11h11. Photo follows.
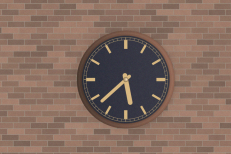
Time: 5h38
